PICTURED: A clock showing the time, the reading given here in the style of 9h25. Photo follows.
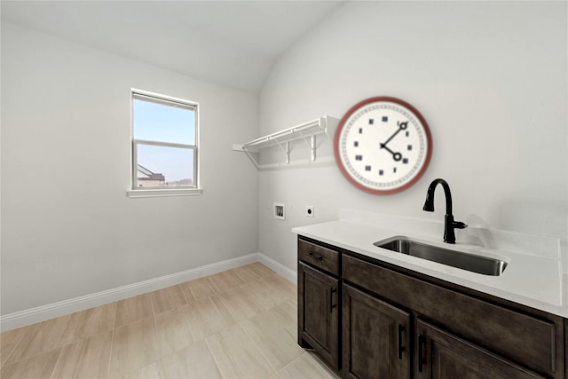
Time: 4h07
